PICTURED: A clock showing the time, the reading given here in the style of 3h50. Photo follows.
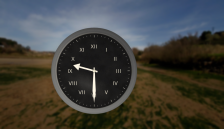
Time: 9h30
